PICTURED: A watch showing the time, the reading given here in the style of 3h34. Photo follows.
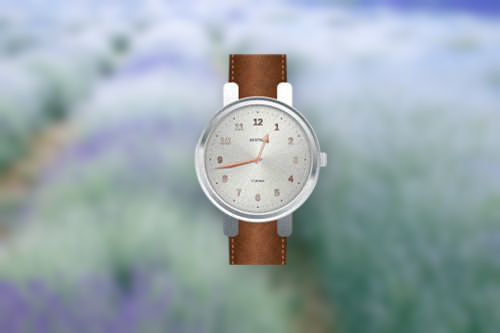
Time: 12h43
